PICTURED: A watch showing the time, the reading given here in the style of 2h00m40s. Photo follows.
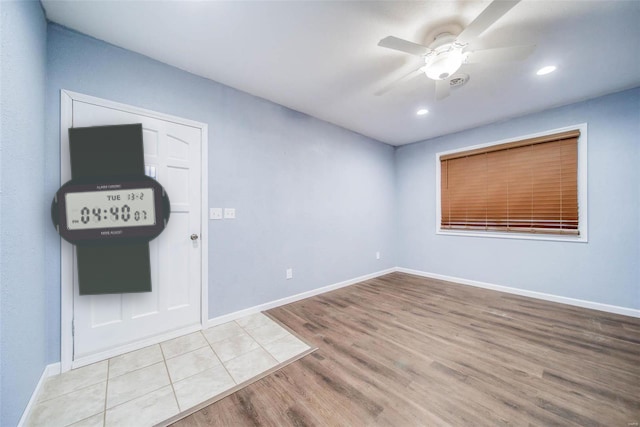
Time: 4h40m07s
